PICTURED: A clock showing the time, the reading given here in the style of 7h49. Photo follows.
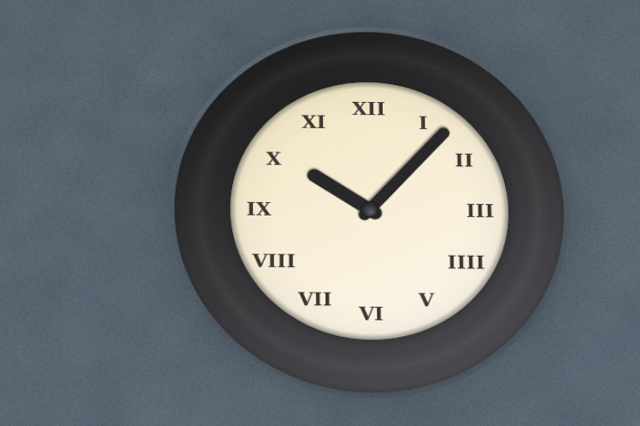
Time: 10h07
